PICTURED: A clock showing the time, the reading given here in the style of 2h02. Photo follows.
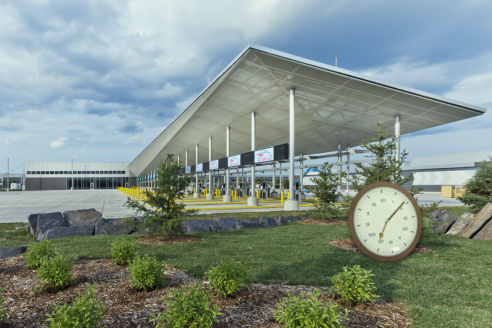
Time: 7h09
